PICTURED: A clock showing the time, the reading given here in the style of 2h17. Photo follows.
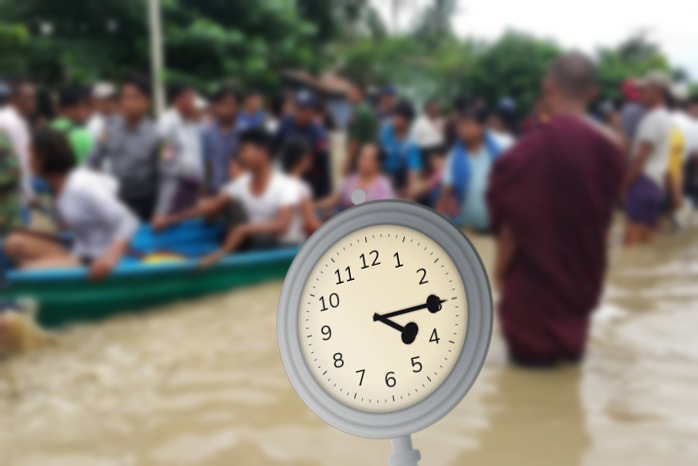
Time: 4h15
